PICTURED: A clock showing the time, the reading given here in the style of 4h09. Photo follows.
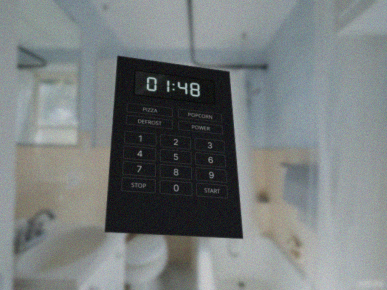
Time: 1h48
